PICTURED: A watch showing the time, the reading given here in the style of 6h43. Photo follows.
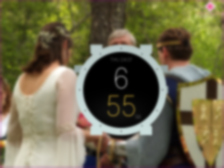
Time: 6h55
